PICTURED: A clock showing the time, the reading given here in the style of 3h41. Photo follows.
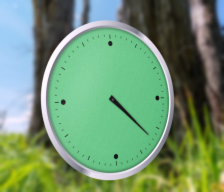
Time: 4h22
